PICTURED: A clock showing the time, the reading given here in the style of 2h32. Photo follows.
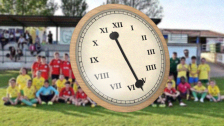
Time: 11h27
